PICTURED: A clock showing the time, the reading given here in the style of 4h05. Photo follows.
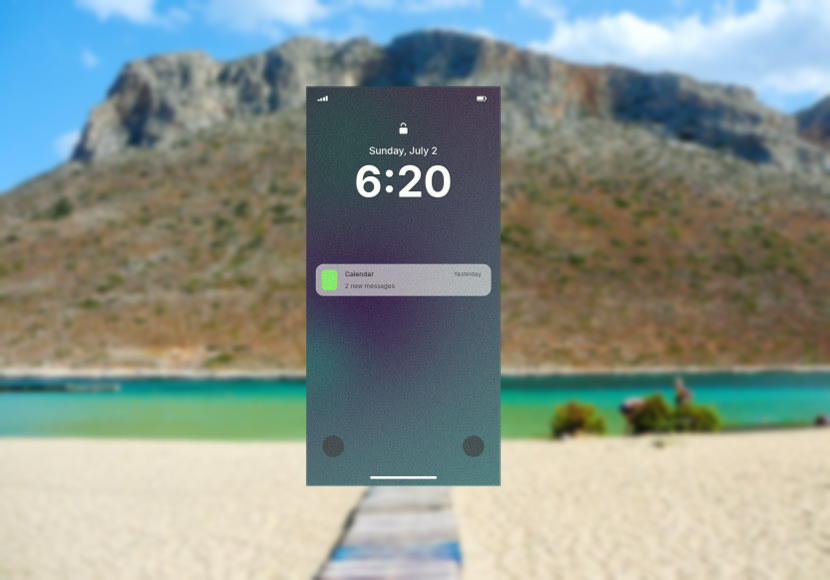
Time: 6h20
